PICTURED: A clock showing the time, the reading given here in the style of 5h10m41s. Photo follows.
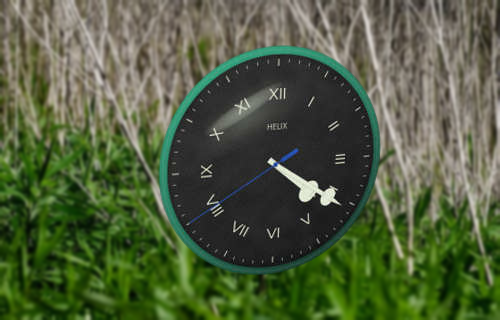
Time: 4h20m40s
